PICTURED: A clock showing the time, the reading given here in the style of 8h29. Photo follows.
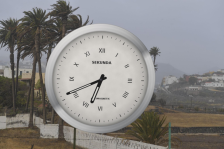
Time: 6h41
